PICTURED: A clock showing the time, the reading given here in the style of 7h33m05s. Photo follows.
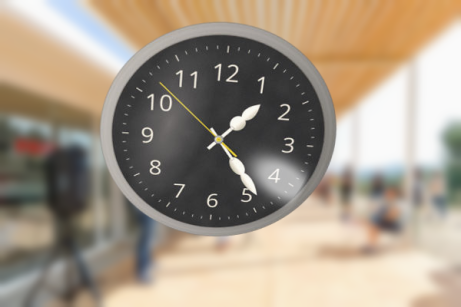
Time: 1h23m52s
